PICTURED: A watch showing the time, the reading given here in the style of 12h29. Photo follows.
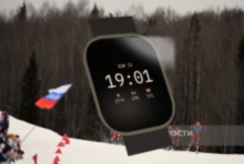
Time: 19h01
